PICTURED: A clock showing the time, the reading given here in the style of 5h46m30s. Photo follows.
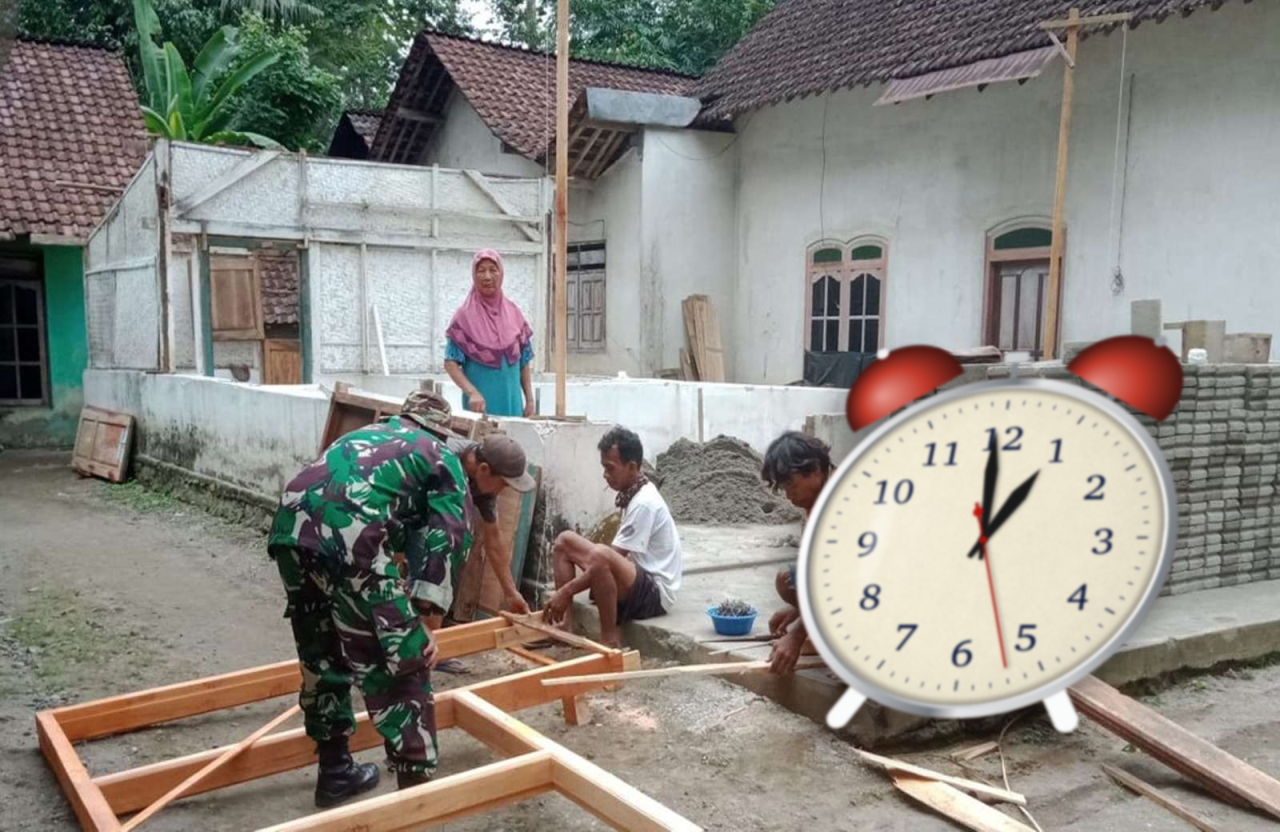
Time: 12h59m27s
